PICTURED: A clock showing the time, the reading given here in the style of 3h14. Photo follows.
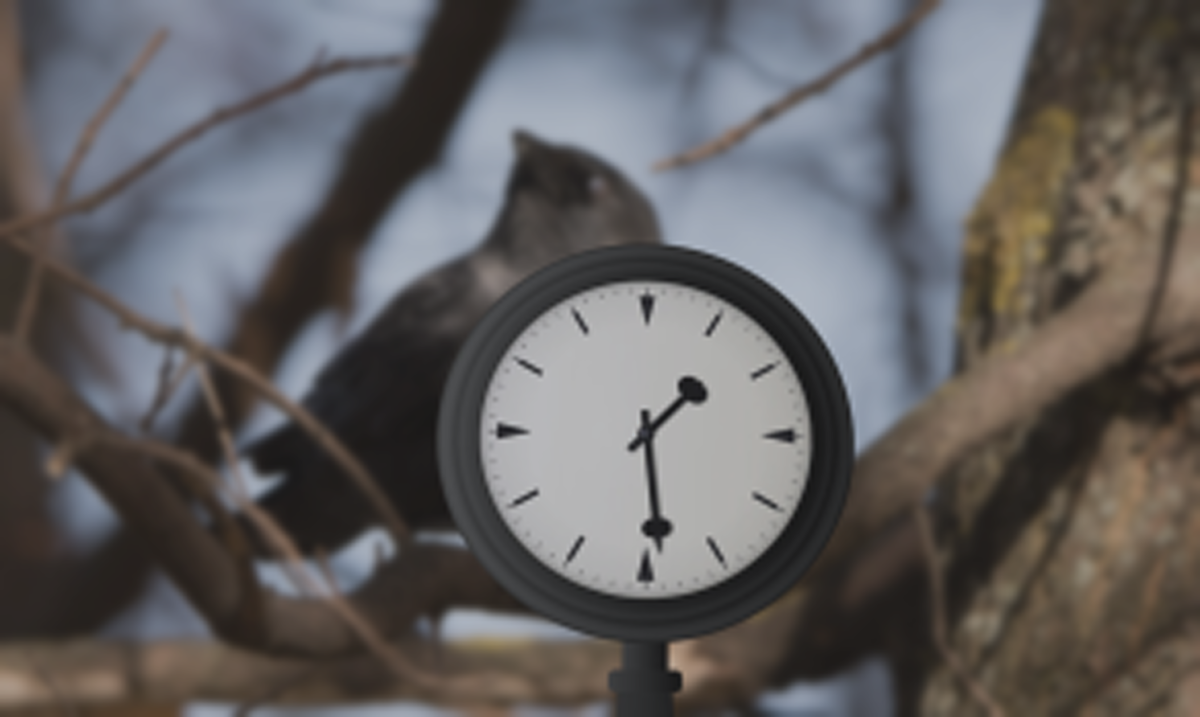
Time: 1h29
